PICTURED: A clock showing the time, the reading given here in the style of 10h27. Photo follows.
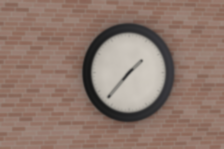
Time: 1h37
